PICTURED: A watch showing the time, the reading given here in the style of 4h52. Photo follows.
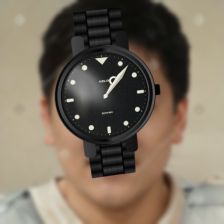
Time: 1h07
